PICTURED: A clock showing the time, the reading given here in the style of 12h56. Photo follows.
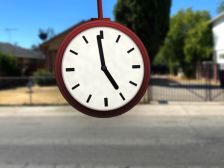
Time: 4h59
